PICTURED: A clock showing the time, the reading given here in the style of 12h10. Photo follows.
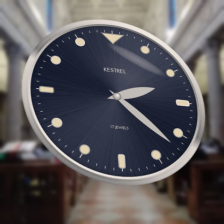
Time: 2h22
